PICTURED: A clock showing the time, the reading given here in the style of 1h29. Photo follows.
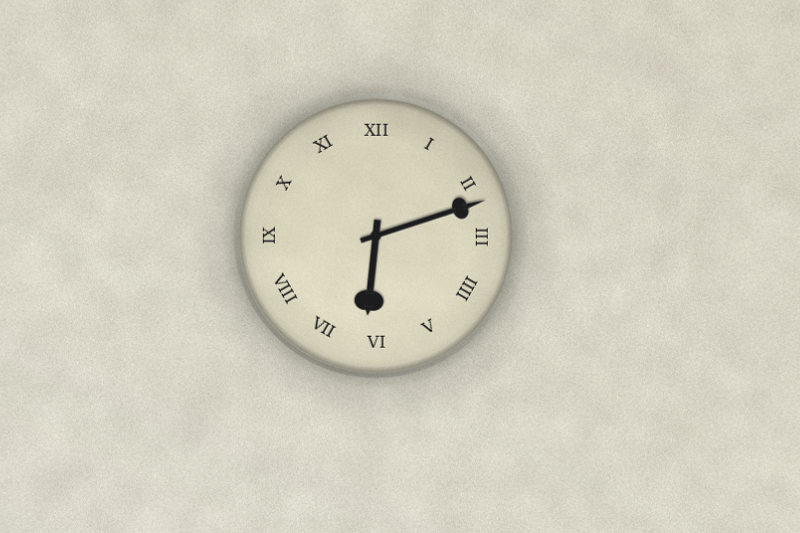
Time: 6h12
